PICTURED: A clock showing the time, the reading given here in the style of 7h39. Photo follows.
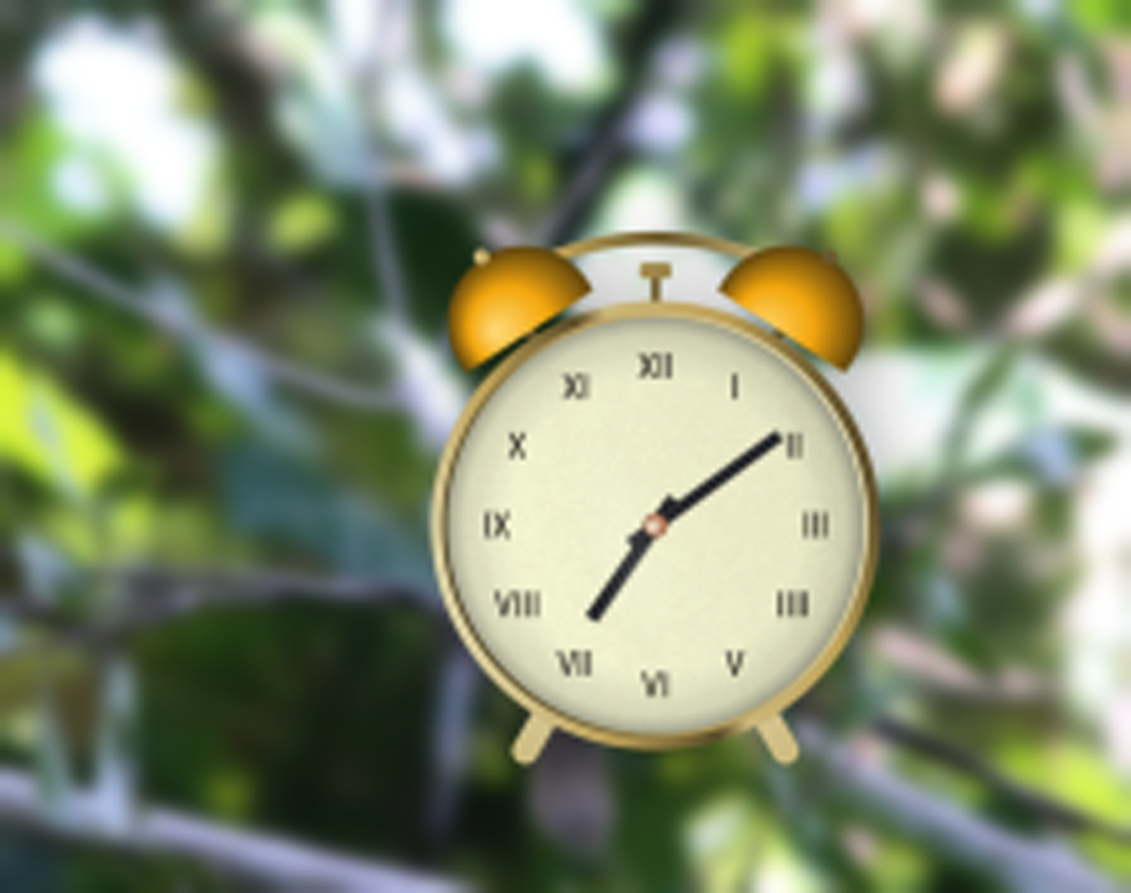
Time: 7h09
